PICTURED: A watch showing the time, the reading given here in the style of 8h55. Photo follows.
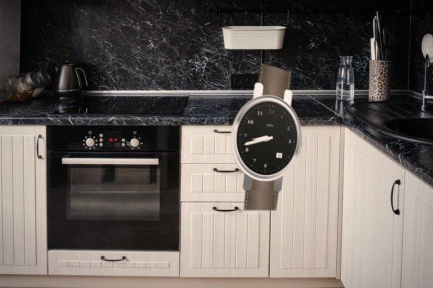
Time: 8h42
